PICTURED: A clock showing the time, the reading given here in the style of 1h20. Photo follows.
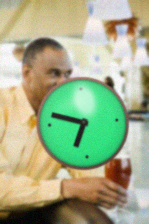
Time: 6h48
